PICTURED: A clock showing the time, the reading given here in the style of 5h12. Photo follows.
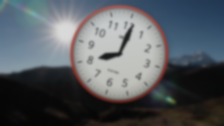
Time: 8h01
